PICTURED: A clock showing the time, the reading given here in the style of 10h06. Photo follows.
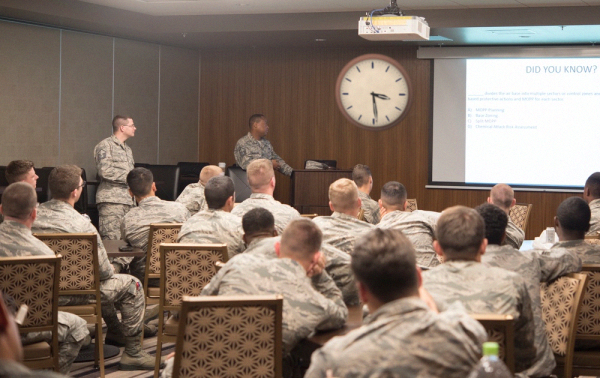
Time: 3h29
